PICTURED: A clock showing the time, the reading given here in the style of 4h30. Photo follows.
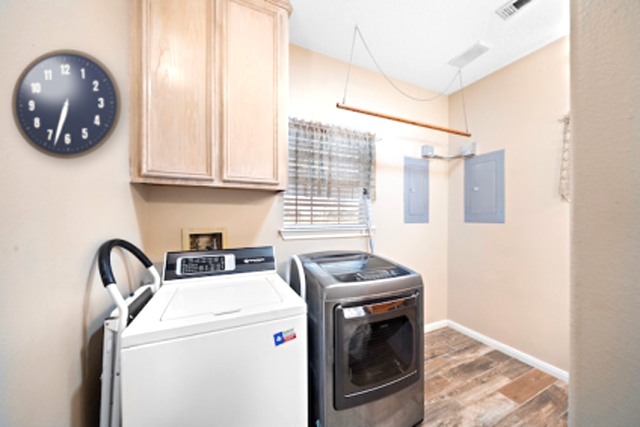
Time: 6h33
